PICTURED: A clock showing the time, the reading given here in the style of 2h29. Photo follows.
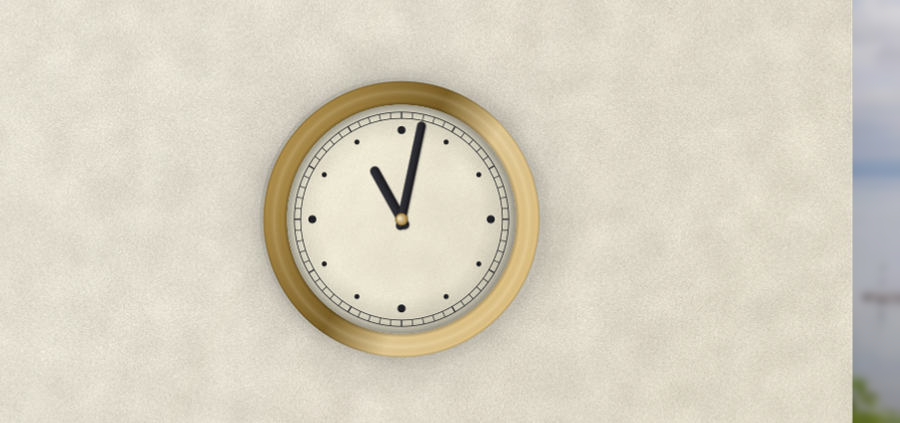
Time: 11h02
